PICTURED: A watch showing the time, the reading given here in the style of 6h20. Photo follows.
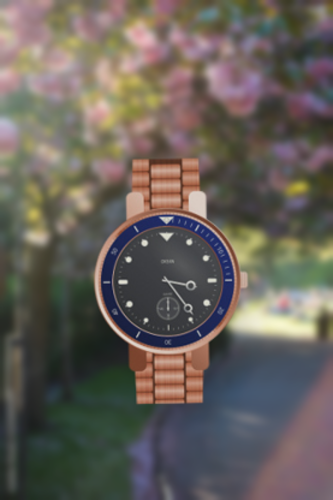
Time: 3h24
